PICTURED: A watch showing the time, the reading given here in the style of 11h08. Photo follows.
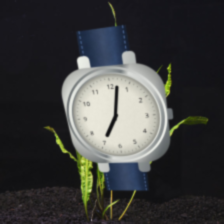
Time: 7h02
